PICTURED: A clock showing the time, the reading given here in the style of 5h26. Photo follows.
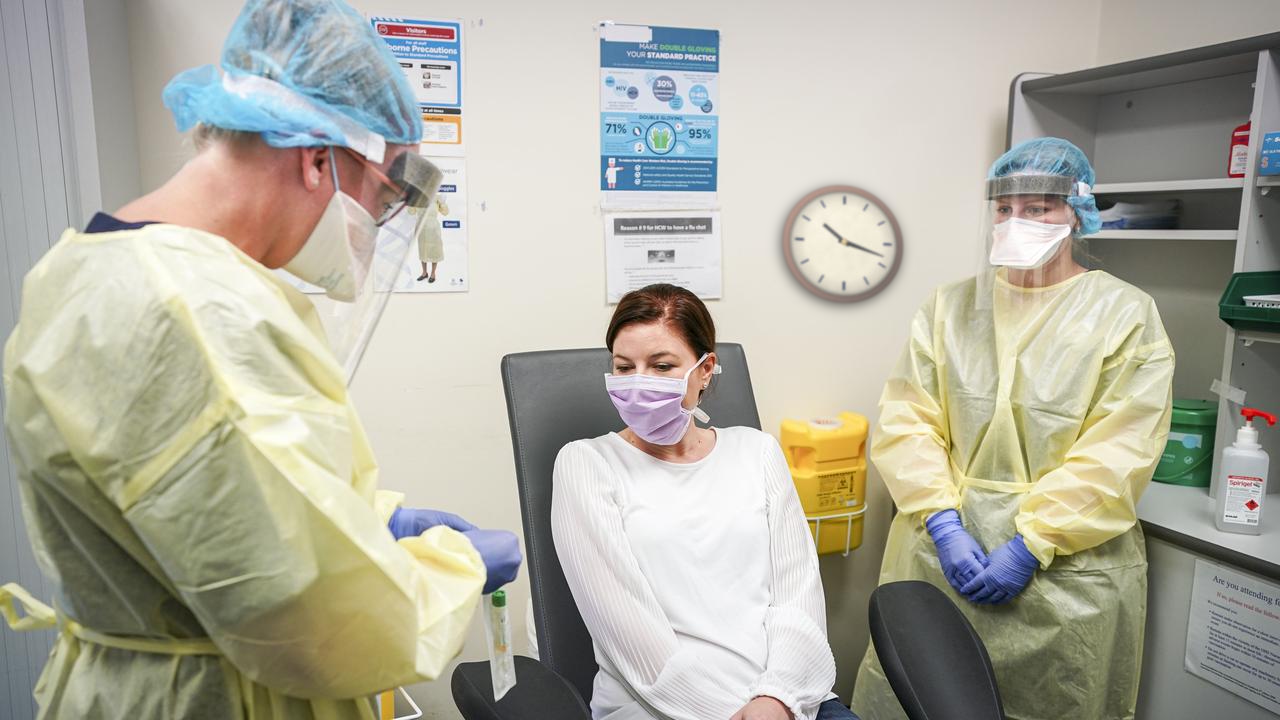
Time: 10h18
